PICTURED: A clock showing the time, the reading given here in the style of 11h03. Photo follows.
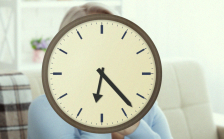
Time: 6h23
